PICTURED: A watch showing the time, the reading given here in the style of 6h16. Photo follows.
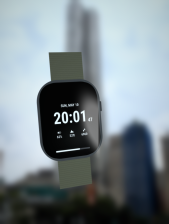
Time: 20h01
